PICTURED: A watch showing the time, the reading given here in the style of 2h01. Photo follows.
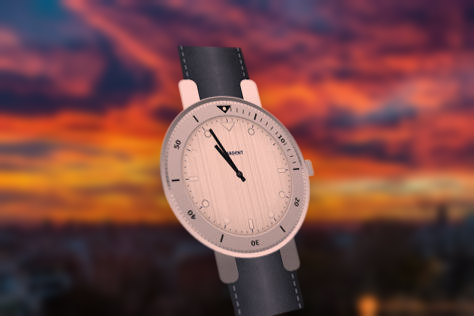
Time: 10h56
